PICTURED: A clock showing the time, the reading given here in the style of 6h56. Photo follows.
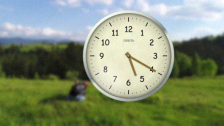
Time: 5h20
